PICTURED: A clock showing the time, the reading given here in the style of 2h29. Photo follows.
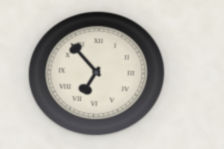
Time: 6h53
